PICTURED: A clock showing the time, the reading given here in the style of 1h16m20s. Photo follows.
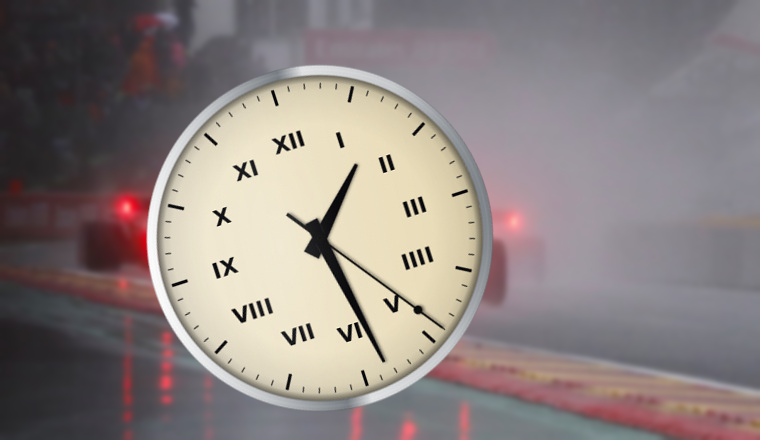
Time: 1h28m24s
